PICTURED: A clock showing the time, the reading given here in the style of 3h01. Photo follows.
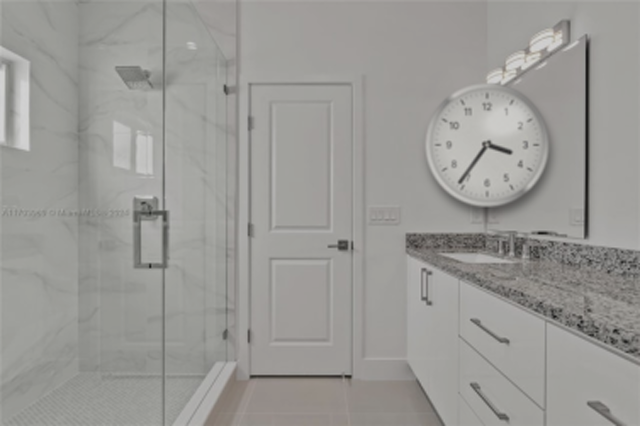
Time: 3h36
